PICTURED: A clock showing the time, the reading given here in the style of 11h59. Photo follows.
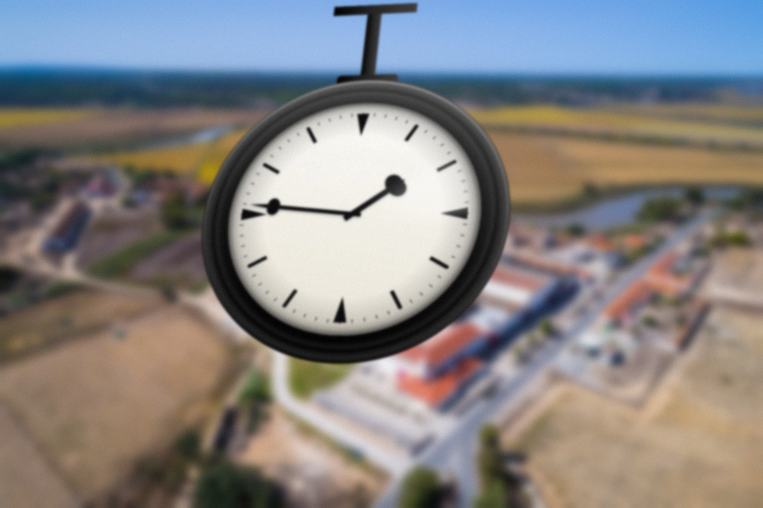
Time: 1h46
